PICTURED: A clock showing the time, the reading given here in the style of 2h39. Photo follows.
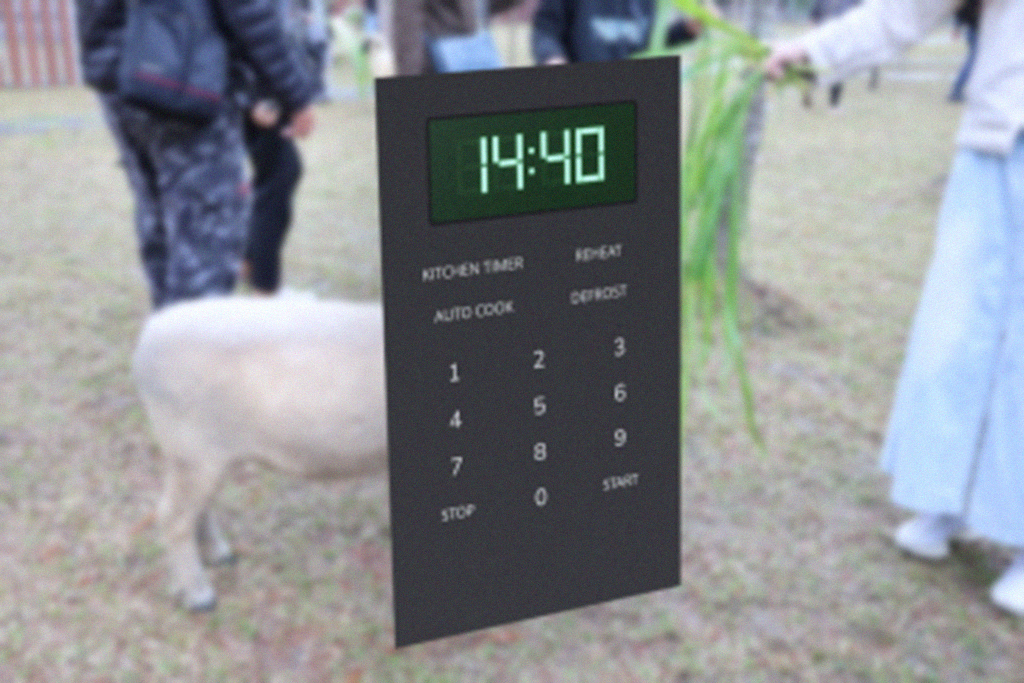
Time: 14h40
